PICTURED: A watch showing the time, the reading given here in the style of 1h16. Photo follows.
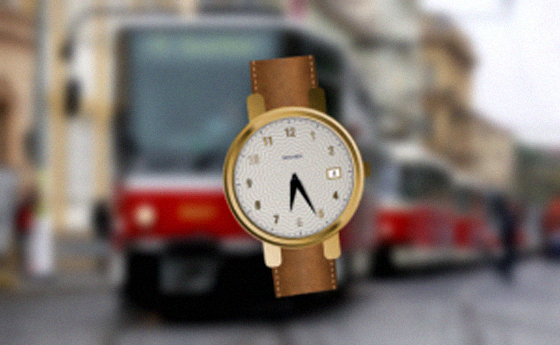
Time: 6h26
